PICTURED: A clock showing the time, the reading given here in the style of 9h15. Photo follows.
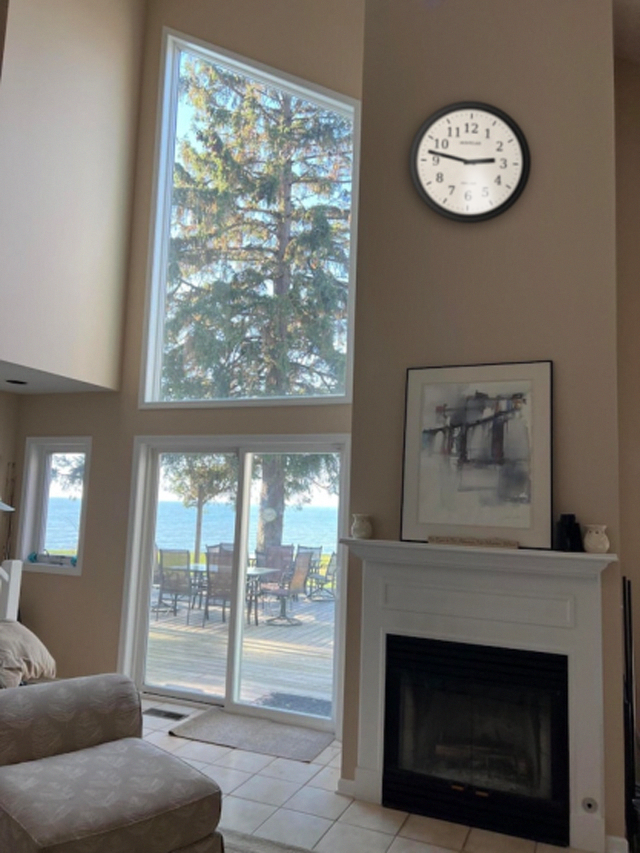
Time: 2h47
